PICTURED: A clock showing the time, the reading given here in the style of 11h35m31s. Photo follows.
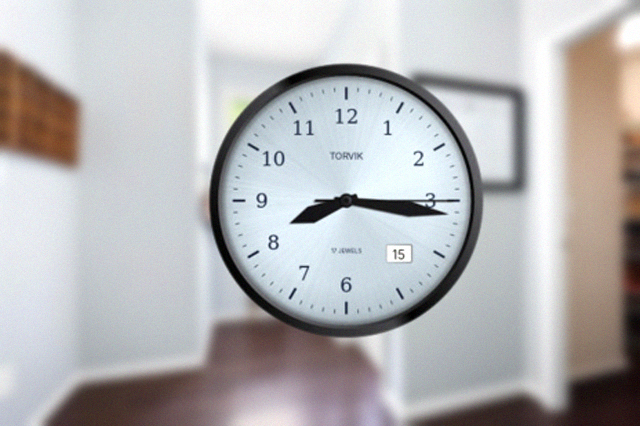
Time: 8h16m15s
